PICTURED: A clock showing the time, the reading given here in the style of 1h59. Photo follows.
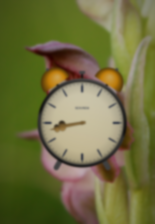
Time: 8h43
